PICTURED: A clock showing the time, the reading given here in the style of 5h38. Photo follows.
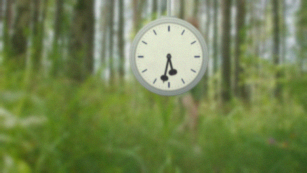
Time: 5h32
